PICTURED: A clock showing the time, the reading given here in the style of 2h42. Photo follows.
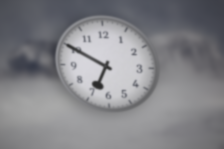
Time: 6h50
